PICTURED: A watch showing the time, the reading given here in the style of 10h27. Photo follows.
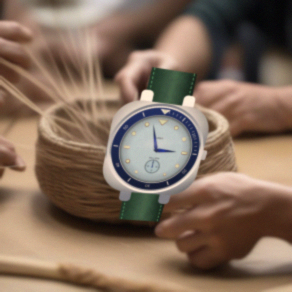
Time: 2h57
